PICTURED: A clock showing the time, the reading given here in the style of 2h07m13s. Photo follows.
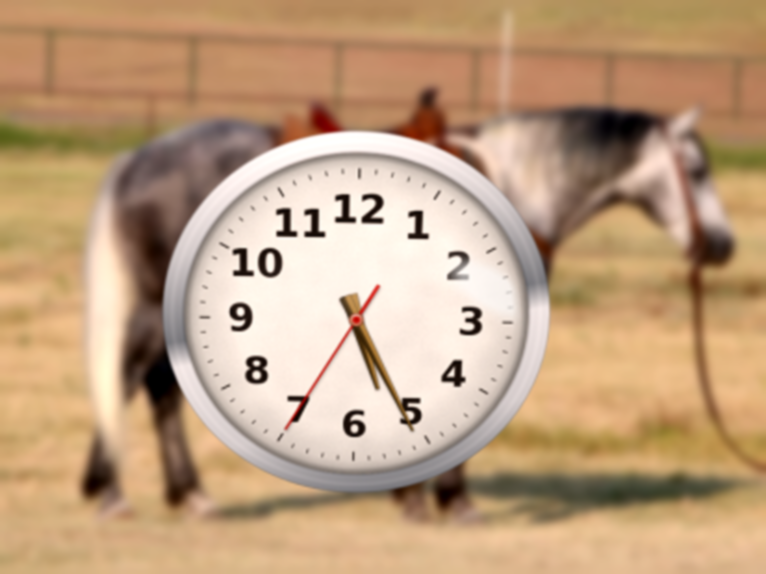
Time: 5h25m35s
